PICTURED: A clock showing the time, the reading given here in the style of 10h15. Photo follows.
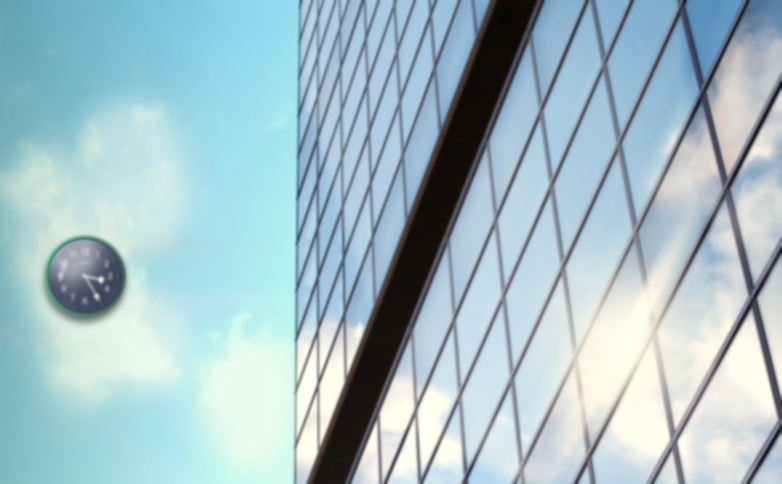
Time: 3h25
